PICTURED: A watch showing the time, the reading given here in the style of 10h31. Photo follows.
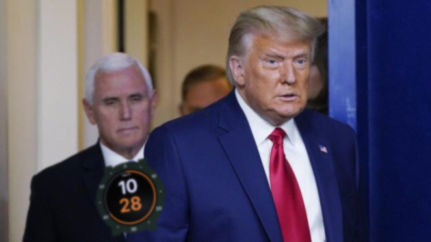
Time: 10h28
